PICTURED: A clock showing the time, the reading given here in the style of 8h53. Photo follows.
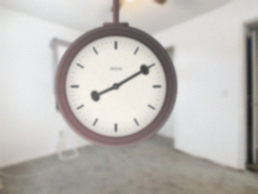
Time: 8h10
